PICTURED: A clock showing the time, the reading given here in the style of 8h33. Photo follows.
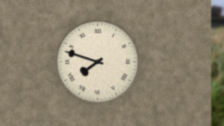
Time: 7h48
